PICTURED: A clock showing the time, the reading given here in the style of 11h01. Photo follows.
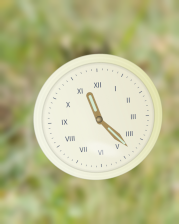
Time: 11h23
